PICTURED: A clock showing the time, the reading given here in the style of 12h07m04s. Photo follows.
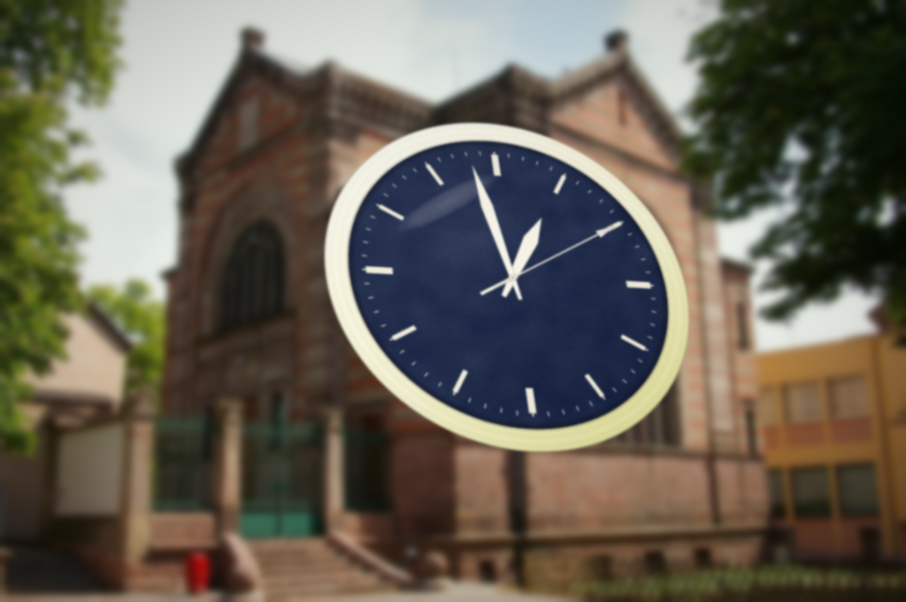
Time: 12h58m10s
